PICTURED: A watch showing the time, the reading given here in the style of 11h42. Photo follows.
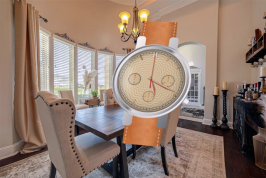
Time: 5h19
